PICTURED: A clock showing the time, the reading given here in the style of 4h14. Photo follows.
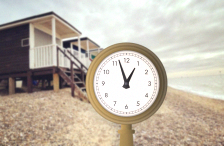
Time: 12h57
